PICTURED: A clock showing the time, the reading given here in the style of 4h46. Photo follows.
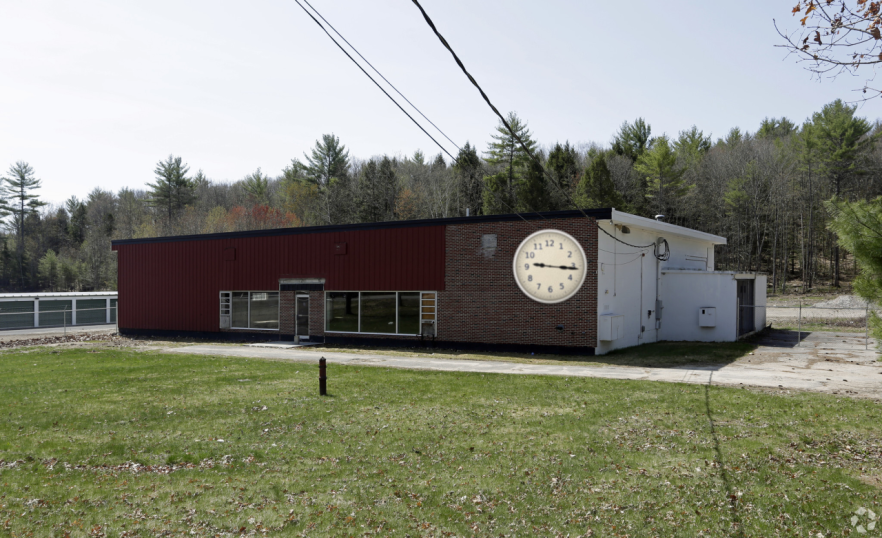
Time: 9h16
